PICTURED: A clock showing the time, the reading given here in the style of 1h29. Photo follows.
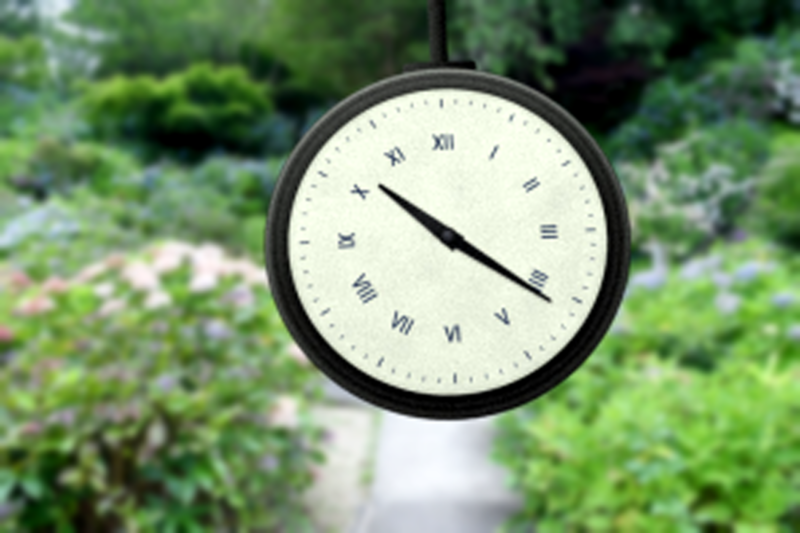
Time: 10h21
